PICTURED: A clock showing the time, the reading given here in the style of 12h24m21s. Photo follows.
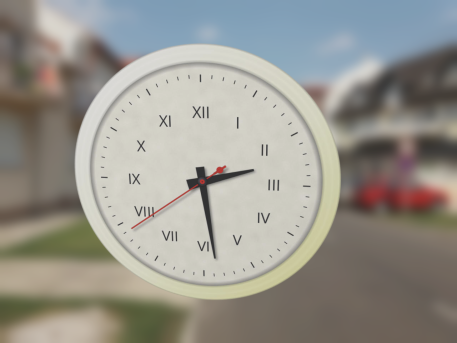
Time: 2h28m39s
